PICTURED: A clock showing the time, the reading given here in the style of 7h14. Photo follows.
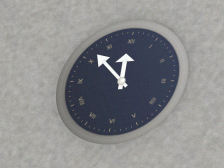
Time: 11h52
